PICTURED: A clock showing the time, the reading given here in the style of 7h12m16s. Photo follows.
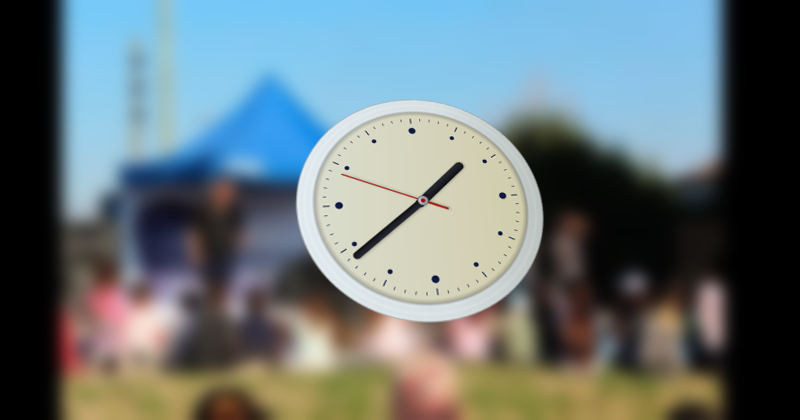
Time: 1h38m49s
